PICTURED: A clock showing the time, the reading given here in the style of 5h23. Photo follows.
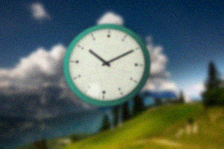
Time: 10h10
